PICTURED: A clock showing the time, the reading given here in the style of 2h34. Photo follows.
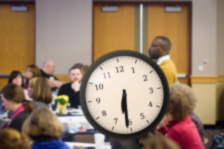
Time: 6h31
